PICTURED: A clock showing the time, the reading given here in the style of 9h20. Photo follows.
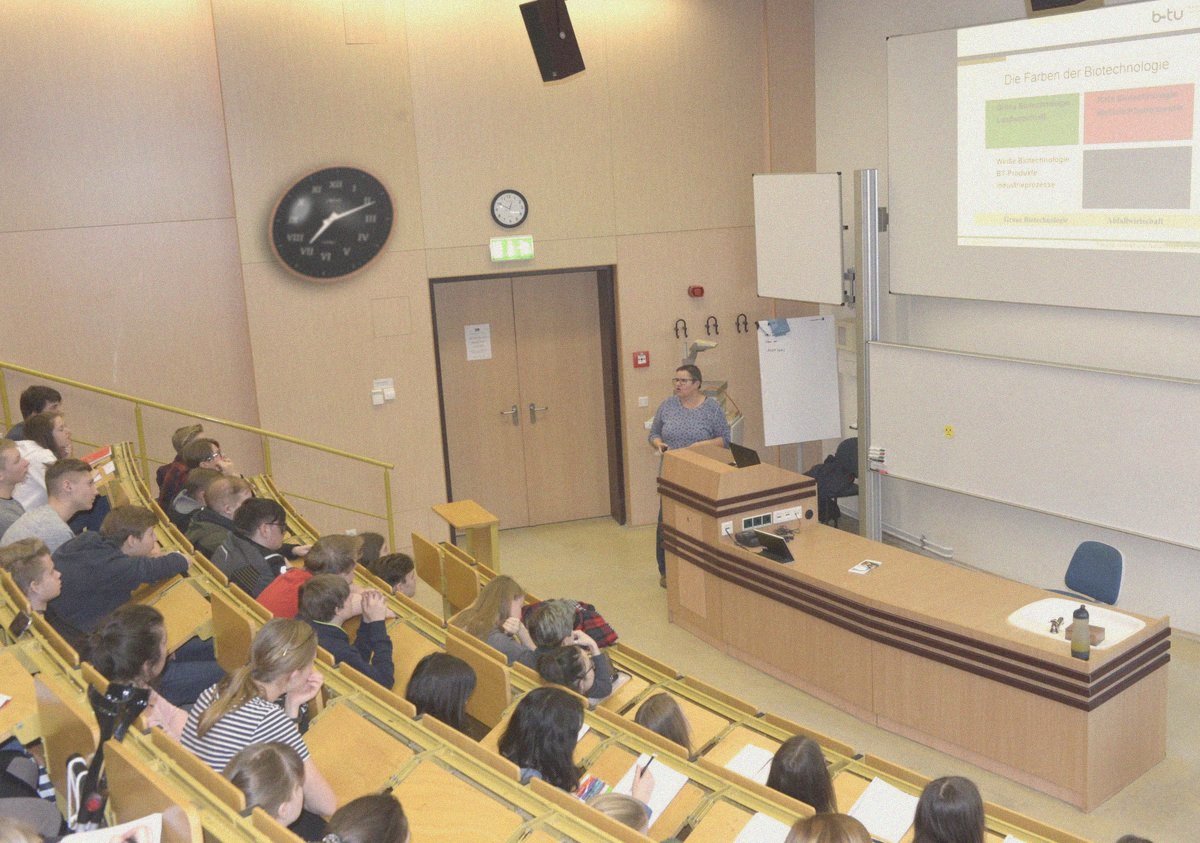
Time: 7h11
